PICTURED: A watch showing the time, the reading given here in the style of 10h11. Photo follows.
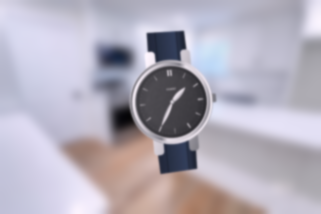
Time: 1h35
